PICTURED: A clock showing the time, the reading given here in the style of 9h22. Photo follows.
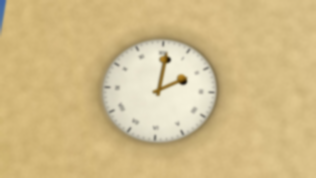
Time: 2h01
